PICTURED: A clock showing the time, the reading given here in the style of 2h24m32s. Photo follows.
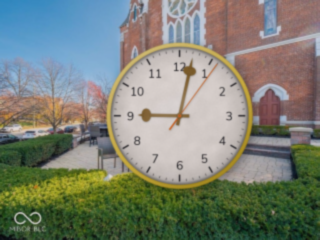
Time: 9h02m06s
